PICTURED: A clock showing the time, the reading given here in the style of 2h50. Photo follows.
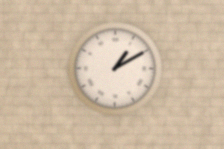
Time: 1h10
